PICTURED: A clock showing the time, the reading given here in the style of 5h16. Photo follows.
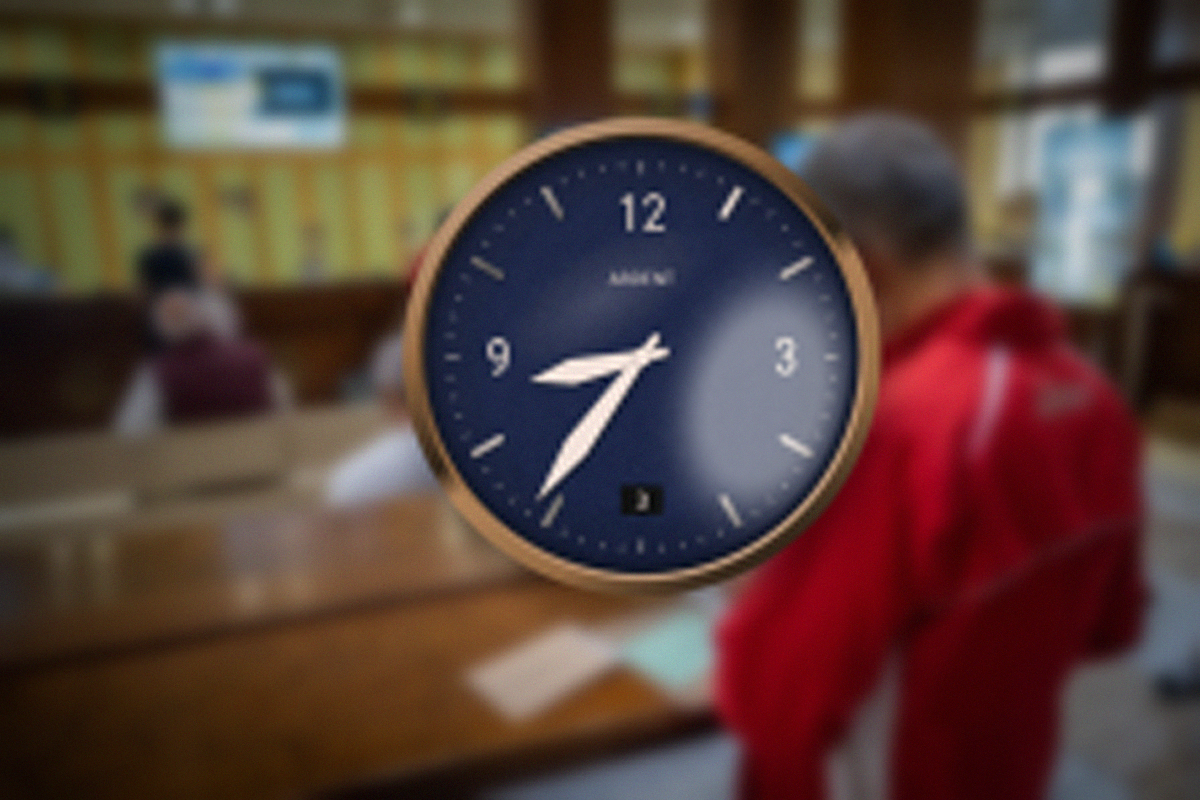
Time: 8h36
